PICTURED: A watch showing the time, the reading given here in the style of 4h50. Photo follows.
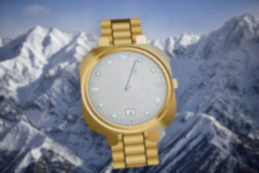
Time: 1h04
